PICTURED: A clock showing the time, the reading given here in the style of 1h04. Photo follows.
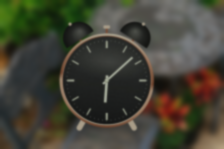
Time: 6h08
